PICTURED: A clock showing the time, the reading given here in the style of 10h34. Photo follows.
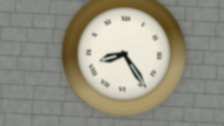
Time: 8h24
